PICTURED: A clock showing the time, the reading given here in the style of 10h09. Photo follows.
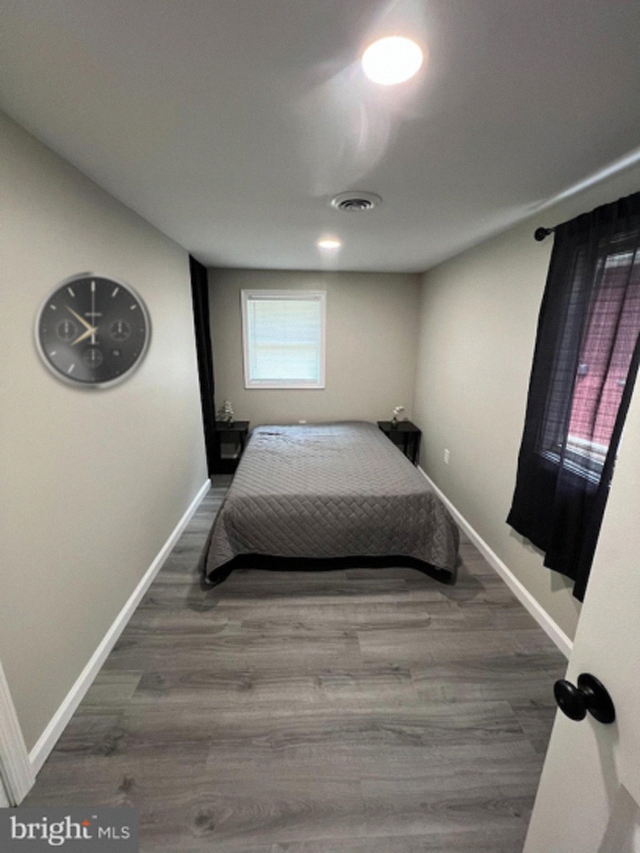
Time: 7h52
